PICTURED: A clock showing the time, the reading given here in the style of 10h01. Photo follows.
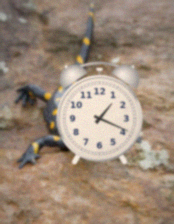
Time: 1h19
